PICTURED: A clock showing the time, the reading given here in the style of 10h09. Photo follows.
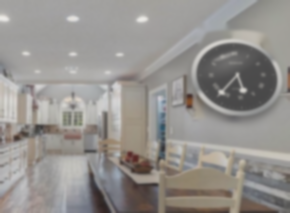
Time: 5h37
